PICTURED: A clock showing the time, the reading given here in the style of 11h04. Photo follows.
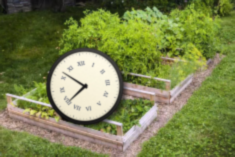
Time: 7h52
